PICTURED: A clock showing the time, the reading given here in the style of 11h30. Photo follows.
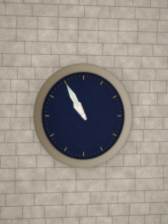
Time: 10h55
